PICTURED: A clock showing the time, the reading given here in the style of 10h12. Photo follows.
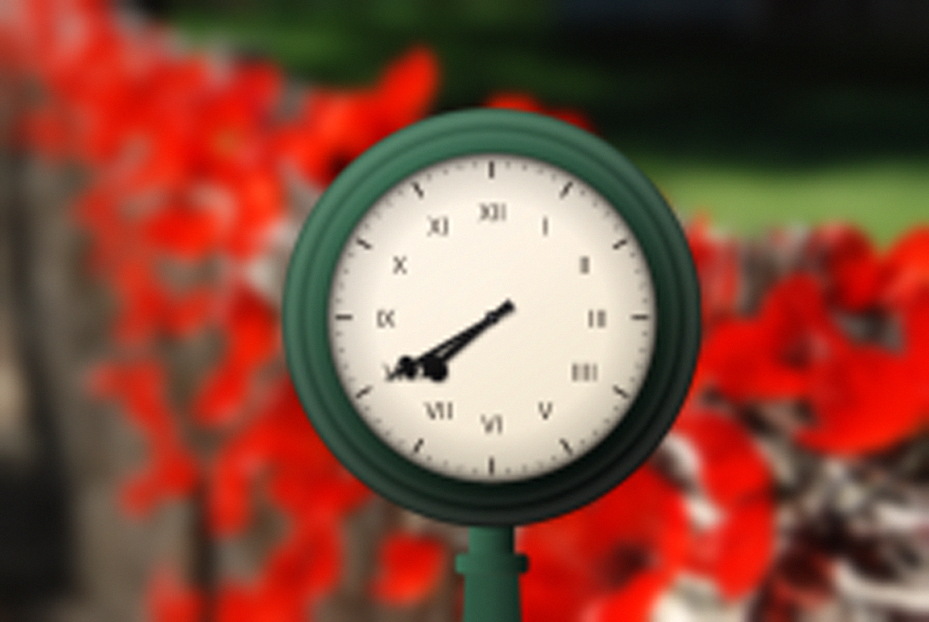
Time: 7h40
